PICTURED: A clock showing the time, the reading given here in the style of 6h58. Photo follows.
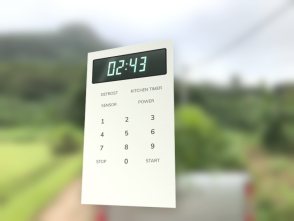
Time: 2h43
